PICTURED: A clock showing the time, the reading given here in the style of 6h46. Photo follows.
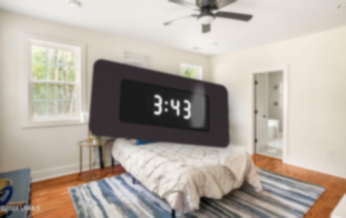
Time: 3h43
